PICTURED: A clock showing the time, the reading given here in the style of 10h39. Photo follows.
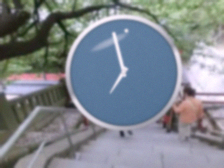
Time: 6h57
